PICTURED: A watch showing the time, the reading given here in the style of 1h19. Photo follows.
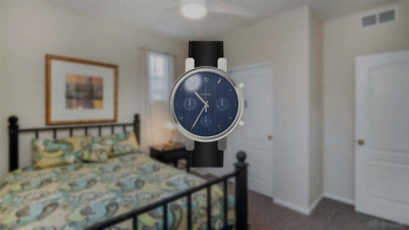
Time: 10h35
